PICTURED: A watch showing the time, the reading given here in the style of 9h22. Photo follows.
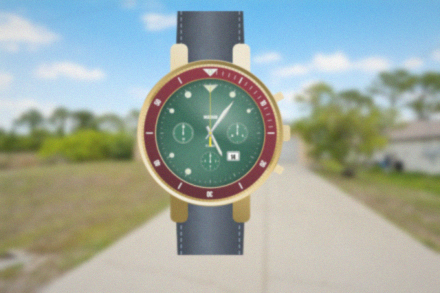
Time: 5h06
